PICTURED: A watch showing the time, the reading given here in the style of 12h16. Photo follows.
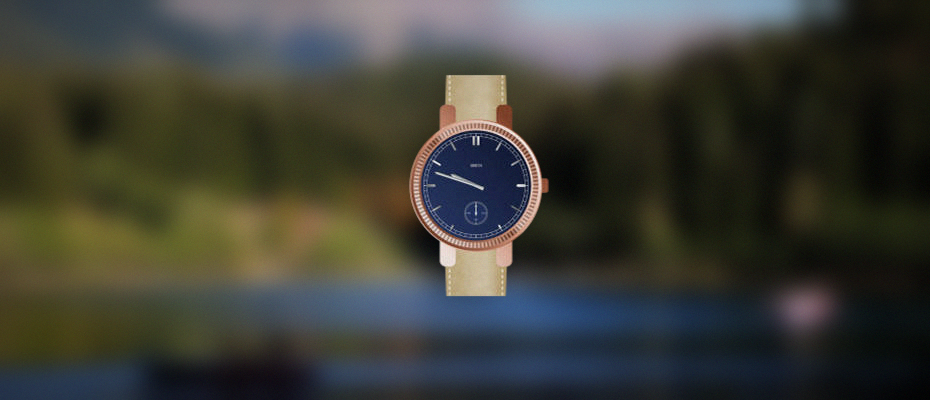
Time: 9h48
